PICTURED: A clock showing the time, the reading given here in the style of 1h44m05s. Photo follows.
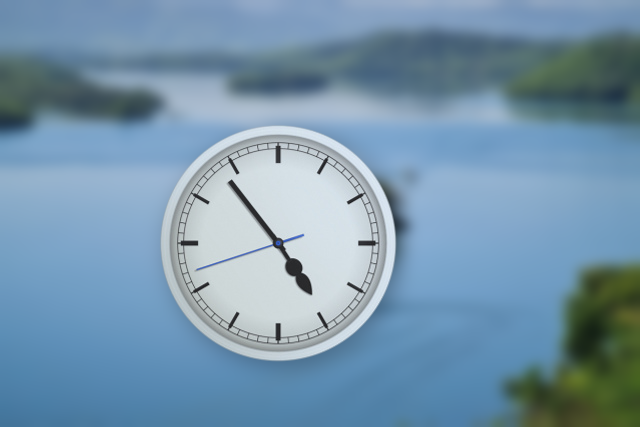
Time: 4h53m42s
